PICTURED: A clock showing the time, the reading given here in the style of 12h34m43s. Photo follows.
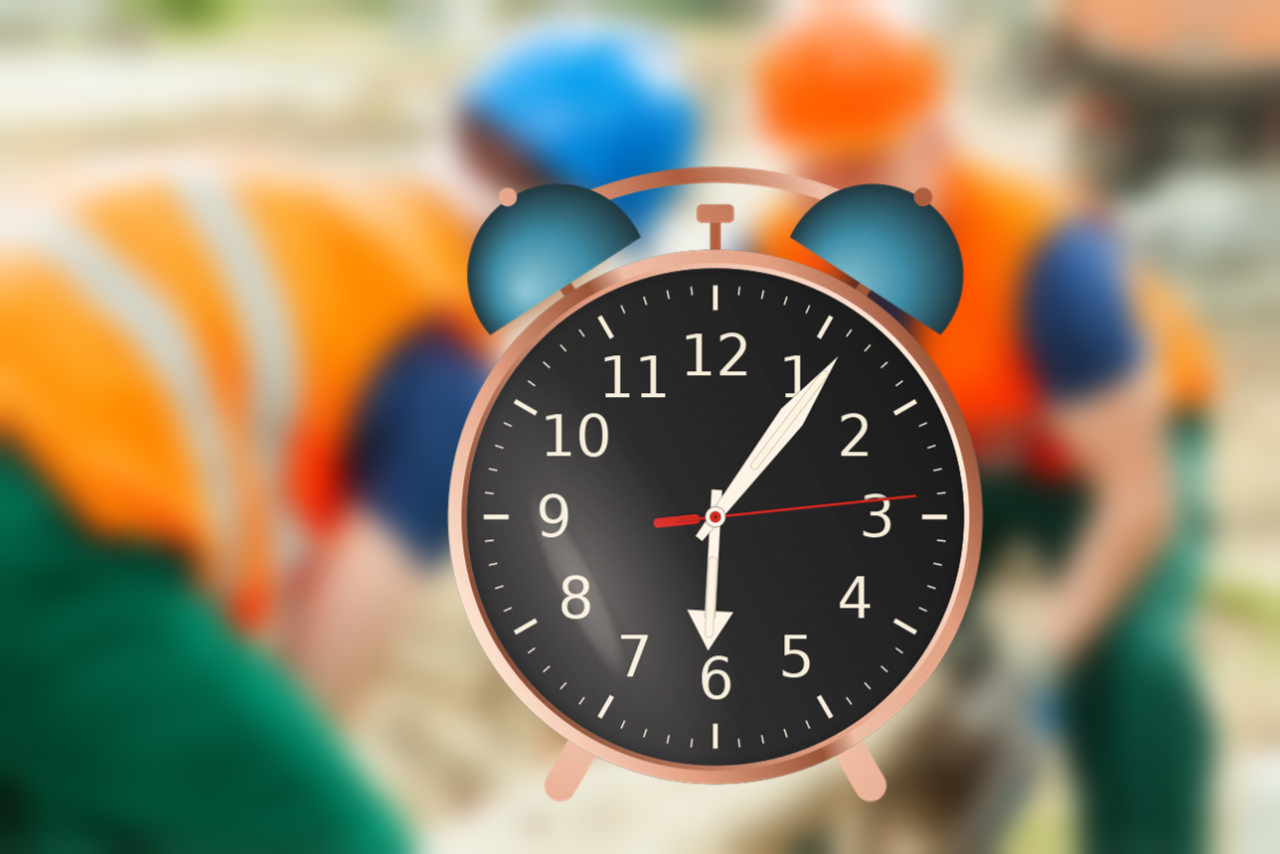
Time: 6h06m14s
